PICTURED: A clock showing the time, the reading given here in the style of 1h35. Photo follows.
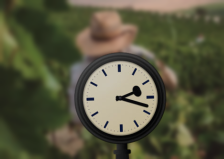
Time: 2h18
